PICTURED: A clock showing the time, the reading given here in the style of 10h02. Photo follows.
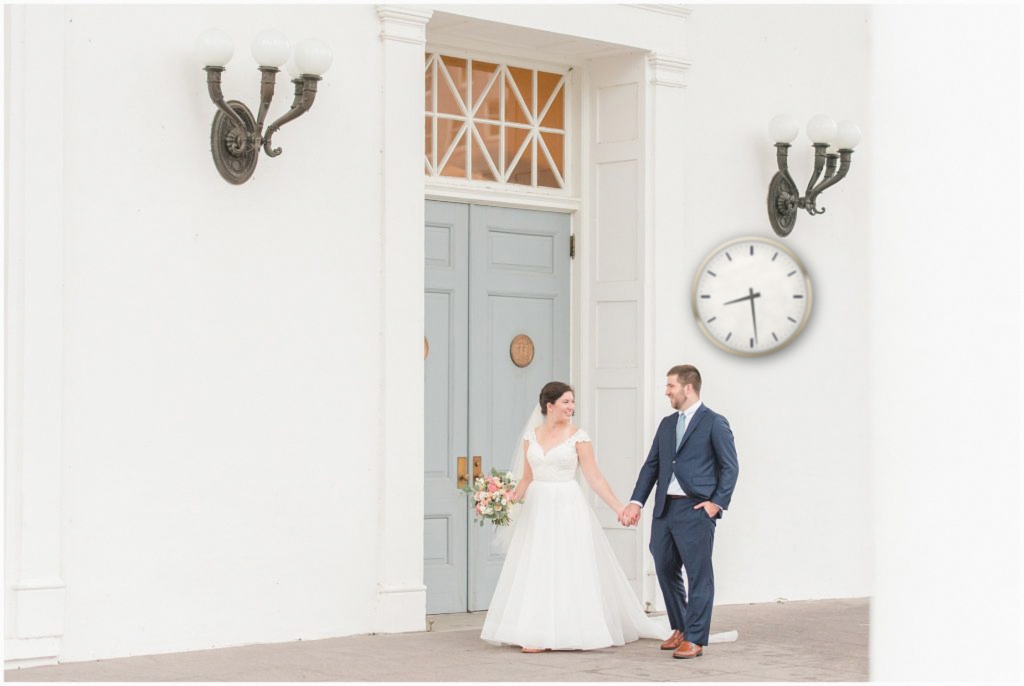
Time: 8h29
